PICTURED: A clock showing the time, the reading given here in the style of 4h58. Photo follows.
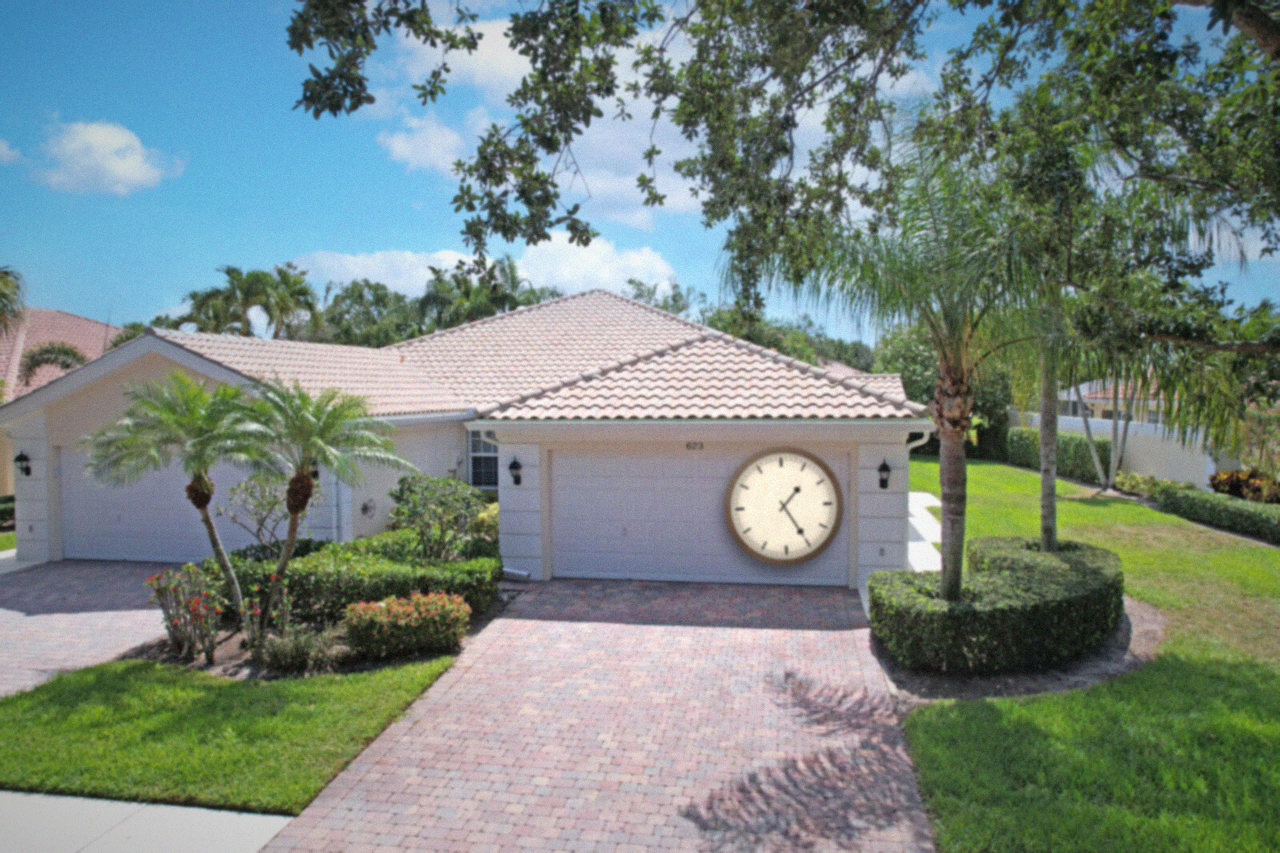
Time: 1h25
